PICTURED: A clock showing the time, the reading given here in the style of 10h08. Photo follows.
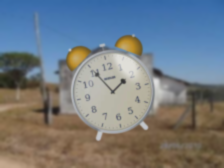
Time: 1h55
